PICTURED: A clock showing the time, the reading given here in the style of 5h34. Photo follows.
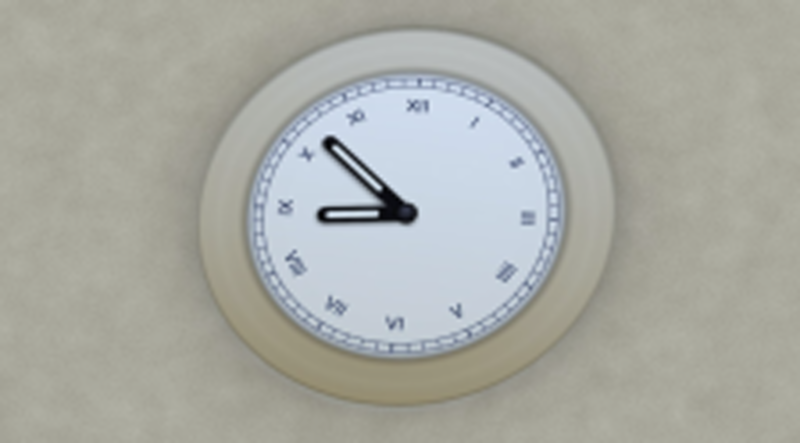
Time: 8h52
